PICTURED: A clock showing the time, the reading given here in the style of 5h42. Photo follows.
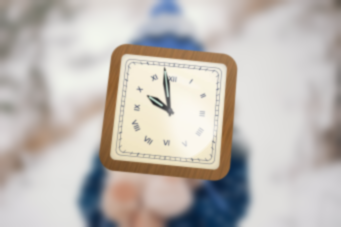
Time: 9h58
